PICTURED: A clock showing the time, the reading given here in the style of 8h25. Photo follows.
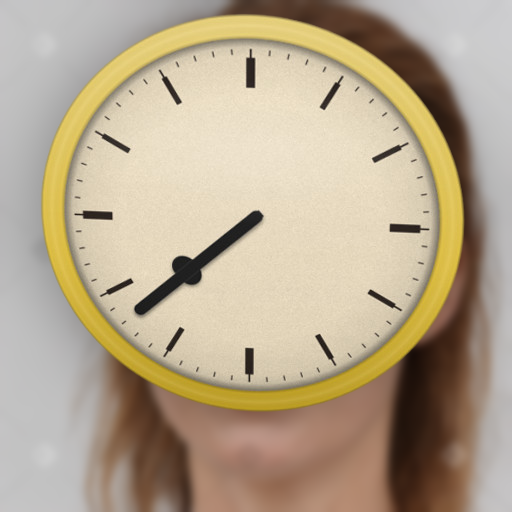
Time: 7h38
